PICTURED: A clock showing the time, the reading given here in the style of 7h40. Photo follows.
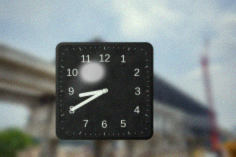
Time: 8h40
